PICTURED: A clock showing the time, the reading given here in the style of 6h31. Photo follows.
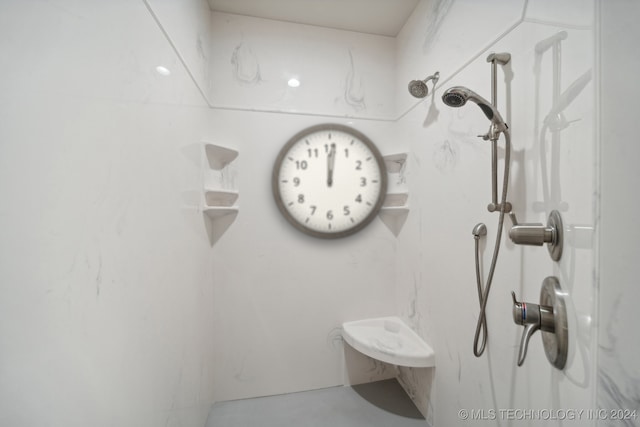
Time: 12h01
